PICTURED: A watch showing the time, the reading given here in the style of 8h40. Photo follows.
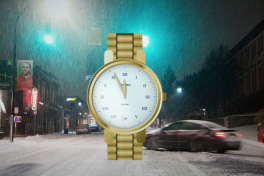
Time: 11h56
